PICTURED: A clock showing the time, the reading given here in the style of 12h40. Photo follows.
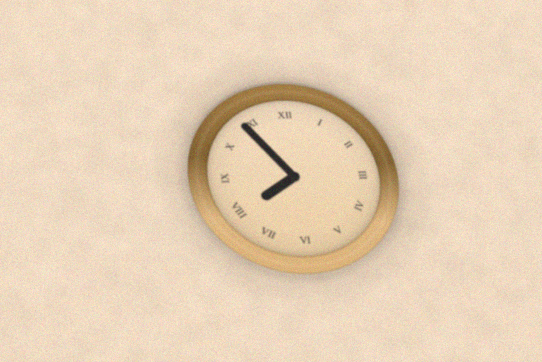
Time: 7h54
